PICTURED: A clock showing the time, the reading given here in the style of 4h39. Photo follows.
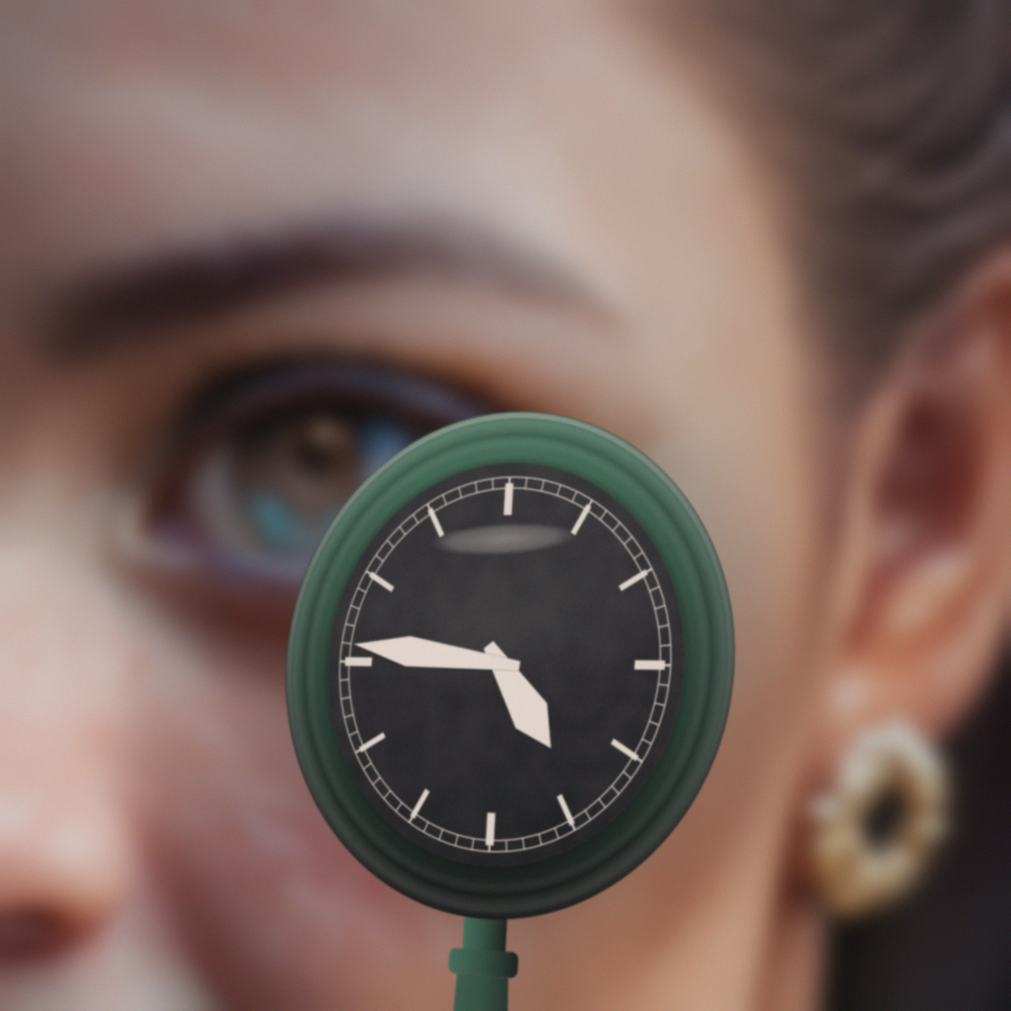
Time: 4h46
